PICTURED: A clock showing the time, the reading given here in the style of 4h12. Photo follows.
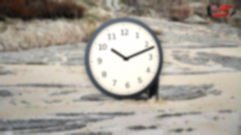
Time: 10h12
